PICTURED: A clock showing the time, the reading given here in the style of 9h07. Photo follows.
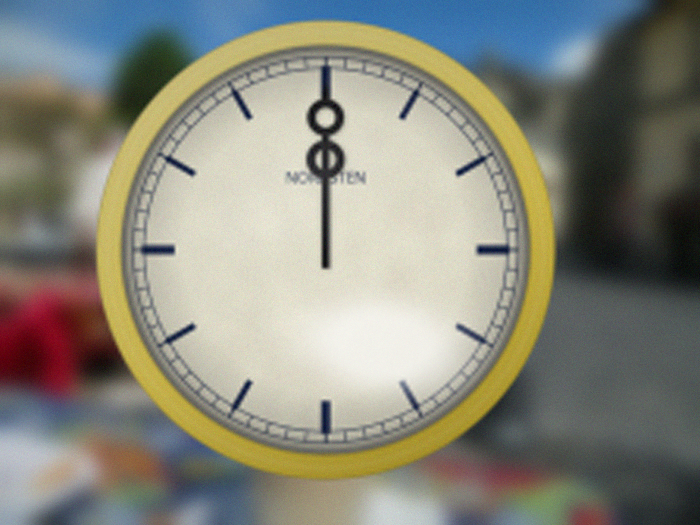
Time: 12h00
